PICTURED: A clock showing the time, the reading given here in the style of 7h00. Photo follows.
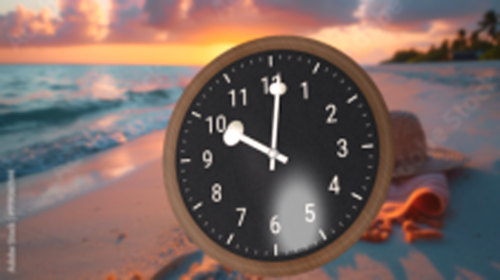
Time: 10h01
